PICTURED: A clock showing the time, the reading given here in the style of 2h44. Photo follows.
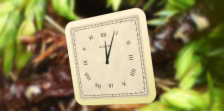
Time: 12h04
